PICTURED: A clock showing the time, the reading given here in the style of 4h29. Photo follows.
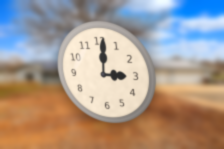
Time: 3h01
